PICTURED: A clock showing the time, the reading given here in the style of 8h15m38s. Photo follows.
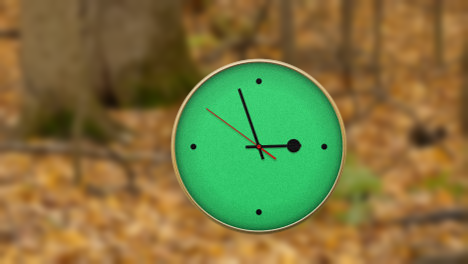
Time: 2h56m51s
